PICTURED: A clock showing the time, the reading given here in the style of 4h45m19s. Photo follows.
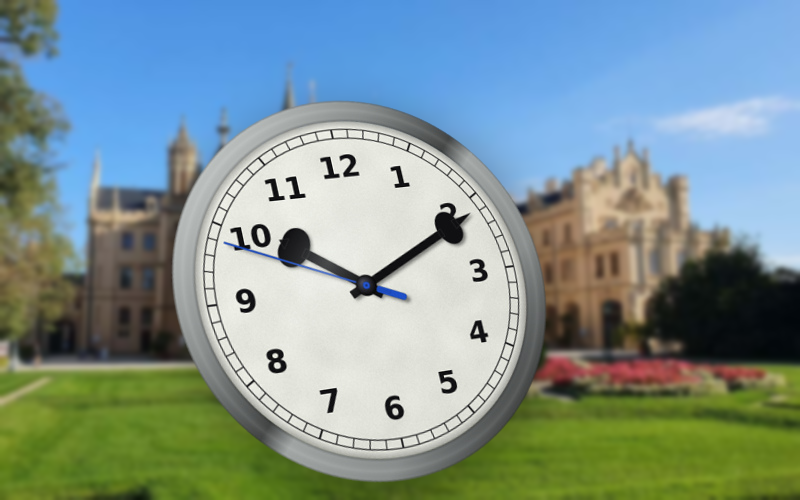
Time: 10h10m49s
